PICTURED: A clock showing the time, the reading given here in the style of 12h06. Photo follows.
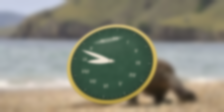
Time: 8h48
